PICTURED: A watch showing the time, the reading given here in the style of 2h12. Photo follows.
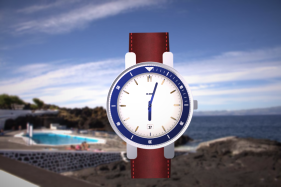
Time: 6h03
